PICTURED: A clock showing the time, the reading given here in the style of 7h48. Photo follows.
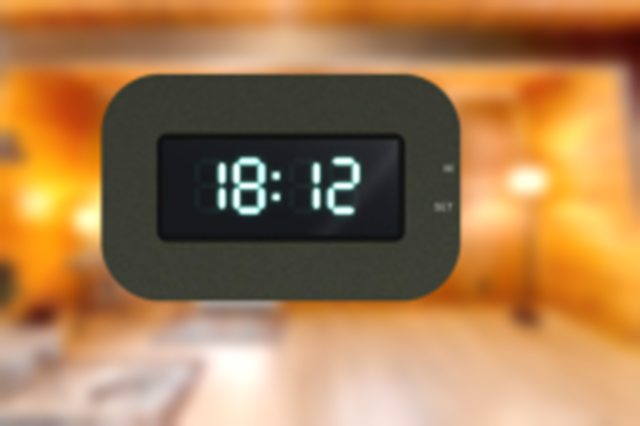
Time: 18h12
